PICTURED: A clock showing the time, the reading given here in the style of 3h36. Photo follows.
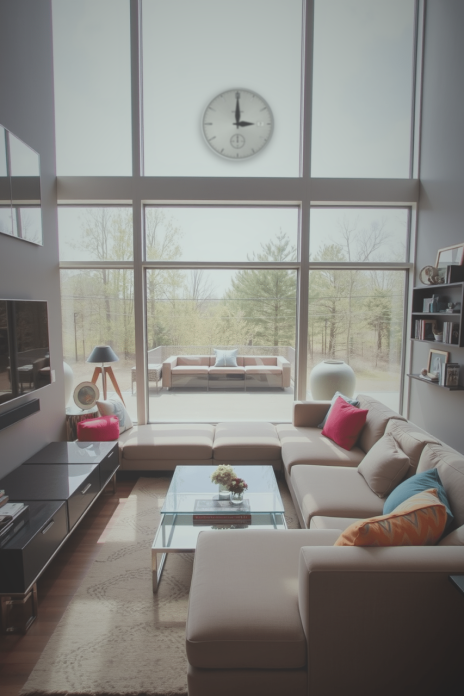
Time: 3h00
